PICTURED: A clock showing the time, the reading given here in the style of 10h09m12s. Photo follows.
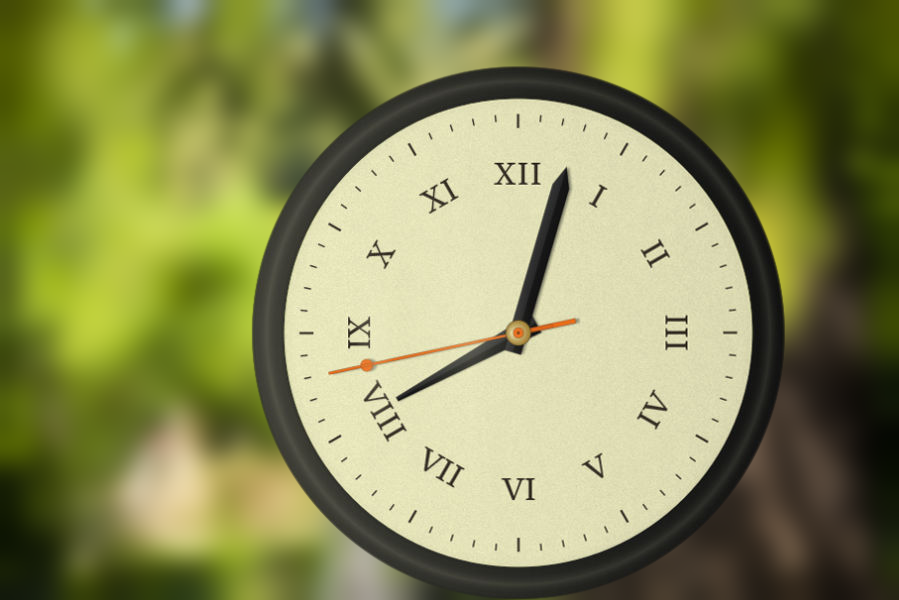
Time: 8h02m43s
